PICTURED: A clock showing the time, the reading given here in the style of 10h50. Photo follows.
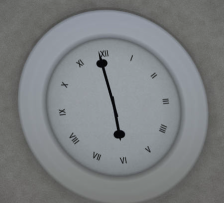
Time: 5h59
